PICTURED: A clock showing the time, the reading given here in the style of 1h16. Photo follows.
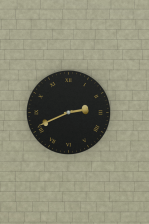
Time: 2h41
